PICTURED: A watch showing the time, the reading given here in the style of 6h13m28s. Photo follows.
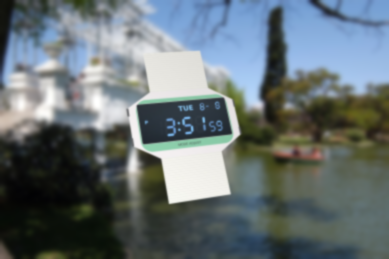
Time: 3h51m59s
